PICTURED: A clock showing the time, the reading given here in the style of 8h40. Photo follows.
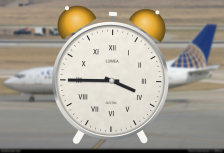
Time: 3h45
